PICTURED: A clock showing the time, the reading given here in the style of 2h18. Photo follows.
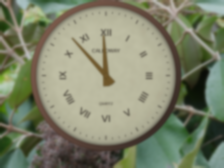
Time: 11h53
